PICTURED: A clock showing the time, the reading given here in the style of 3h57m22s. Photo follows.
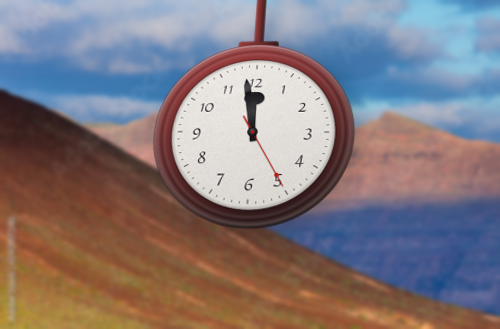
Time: 11h58m25s
